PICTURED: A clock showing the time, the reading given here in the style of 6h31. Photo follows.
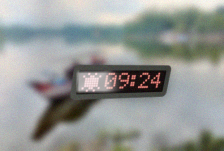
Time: 9h24
